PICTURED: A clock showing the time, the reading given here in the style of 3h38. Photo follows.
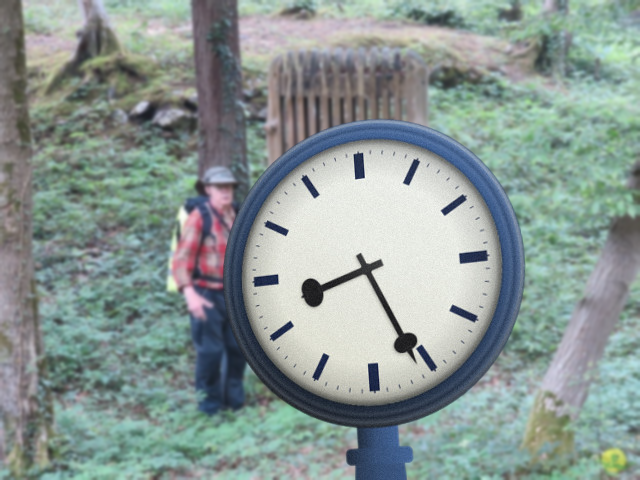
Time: 8h26
